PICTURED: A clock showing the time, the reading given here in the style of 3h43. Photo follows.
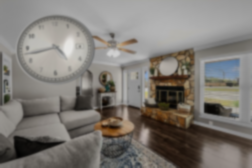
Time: 4h43
